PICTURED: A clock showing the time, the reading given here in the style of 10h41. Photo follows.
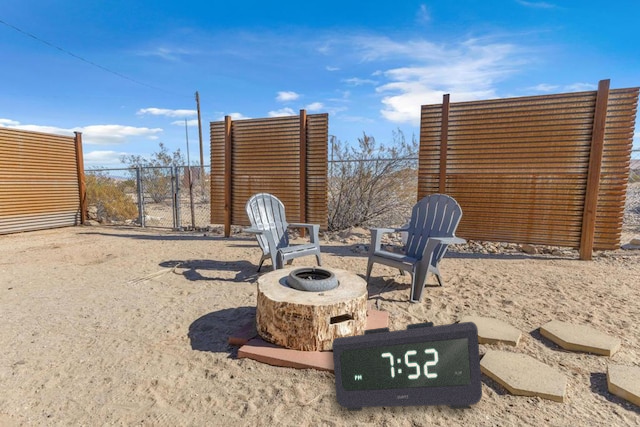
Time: 7h52
